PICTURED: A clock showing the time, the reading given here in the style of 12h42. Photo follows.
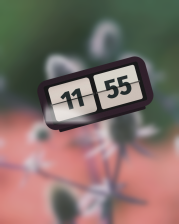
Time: 11h55
